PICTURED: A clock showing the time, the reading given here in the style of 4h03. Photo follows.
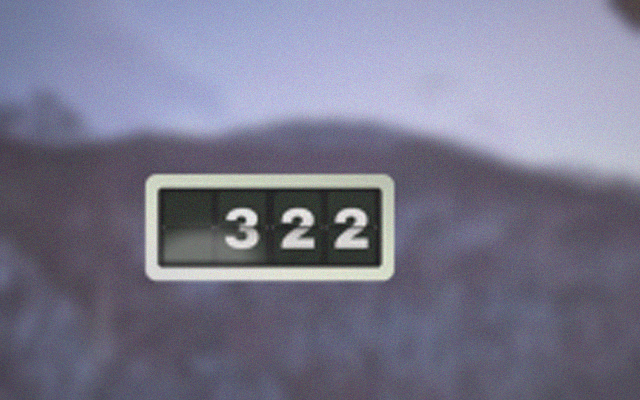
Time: 3h22
